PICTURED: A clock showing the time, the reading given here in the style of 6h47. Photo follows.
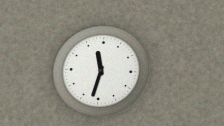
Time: 11h32
